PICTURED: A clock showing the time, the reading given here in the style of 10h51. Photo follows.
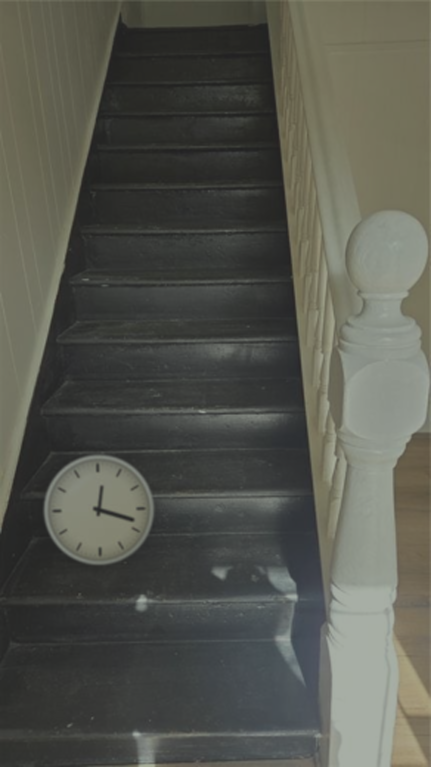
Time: 12h18
